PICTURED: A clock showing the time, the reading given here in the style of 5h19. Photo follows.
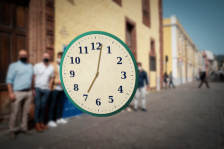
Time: 7h02
